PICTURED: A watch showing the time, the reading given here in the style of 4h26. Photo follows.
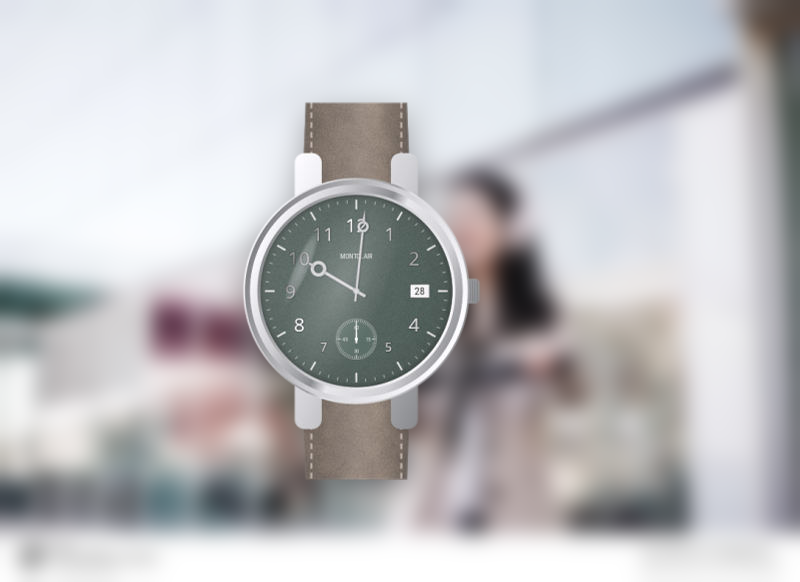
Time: 10h01
